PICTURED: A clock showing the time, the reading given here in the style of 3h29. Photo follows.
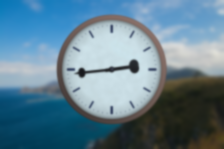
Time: 2h44
